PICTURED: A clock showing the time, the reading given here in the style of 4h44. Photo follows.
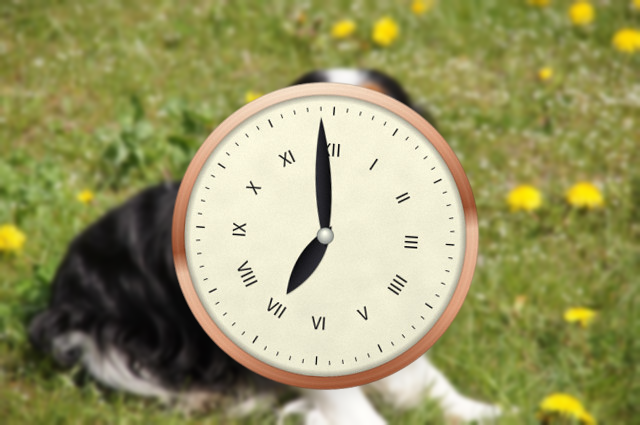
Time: 6h59
